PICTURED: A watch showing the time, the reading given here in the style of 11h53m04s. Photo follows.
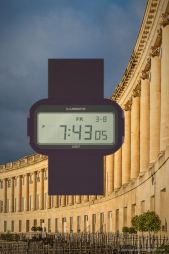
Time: 7h43m05s
